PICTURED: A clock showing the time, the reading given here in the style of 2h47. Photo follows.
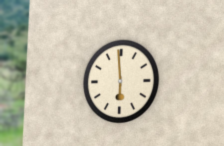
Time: 5h59
